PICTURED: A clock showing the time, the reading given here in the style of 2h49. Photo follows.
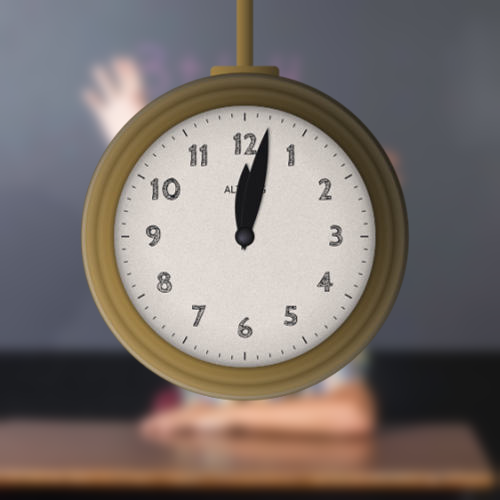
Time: 12h02
